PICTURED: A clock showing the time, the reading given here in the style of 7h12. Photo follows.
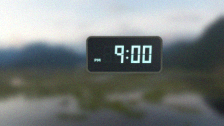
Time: 9h00
